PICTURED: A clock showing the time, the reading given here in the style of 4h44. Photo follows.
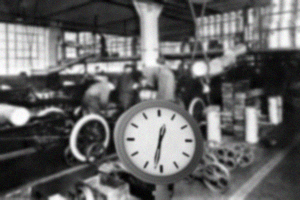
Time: 12h32
